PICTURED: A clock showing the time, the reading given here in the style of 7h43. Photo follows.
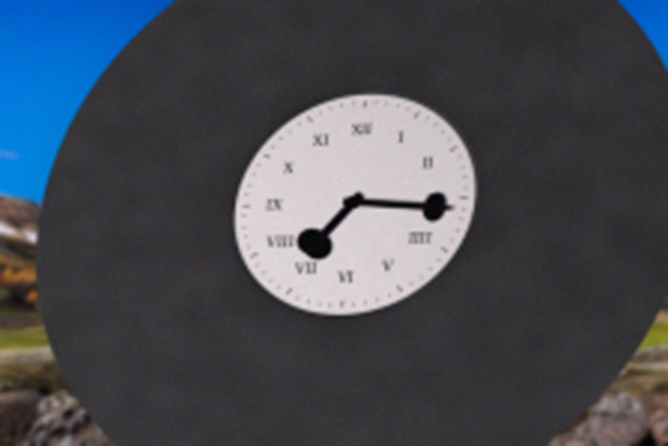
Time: 7h16
